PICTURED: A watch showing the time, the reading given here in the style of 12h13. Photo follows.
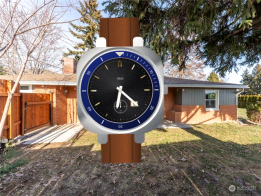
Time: 6h22
